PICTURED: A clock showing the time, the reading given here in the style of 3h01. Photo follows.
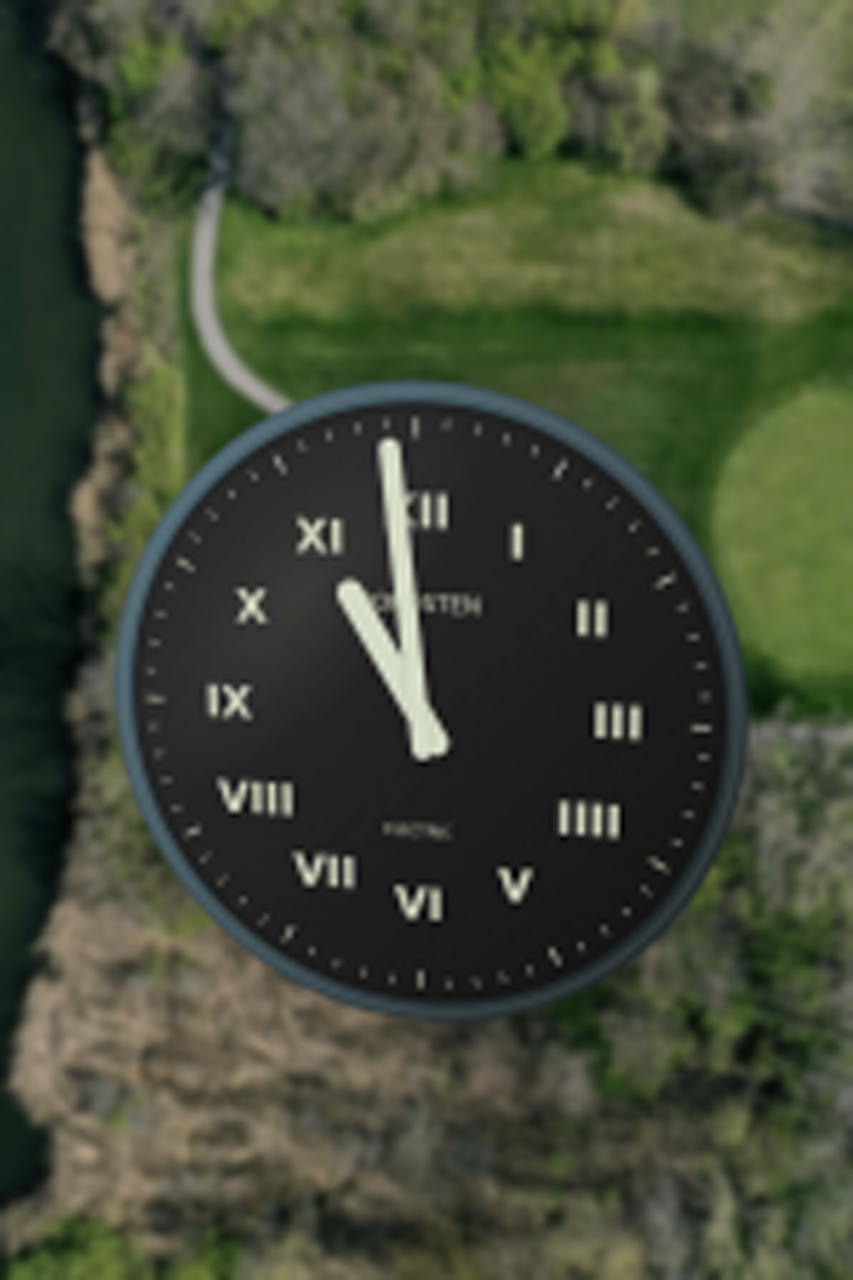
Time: 10h59
